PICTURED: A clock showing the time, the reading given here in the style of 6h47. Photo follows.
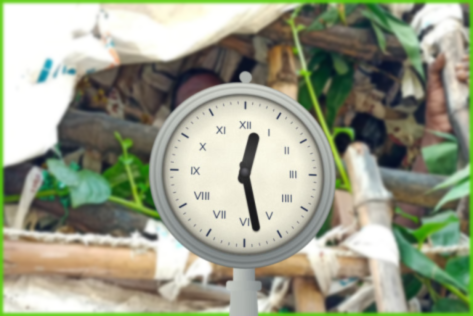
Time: 12h28
